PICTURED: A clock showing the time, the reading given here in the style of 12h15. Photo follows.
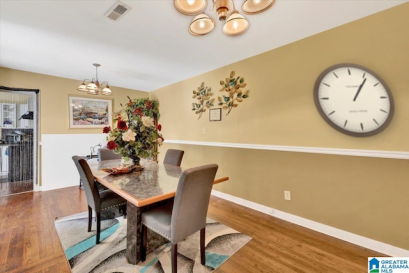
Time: 1h06
